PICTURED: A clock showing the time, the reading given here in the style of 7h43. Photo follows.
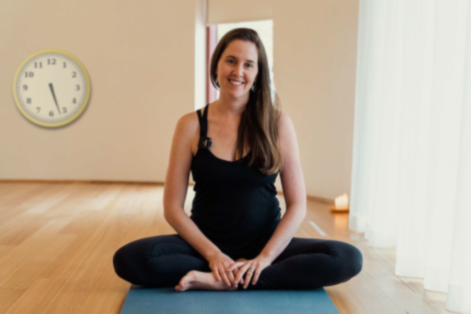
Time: 5h27
